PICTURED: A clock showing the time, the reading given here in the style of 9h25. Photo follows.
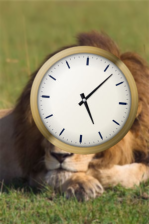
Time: 5h07
